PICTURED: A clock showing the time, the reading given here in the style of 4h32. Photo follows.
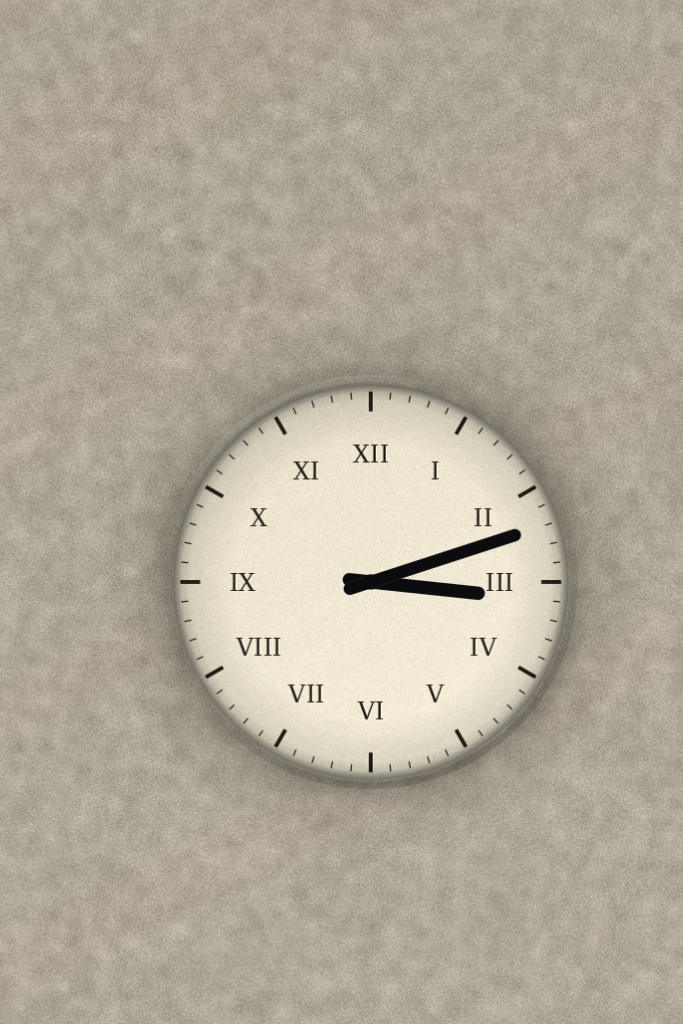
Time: 3h12
